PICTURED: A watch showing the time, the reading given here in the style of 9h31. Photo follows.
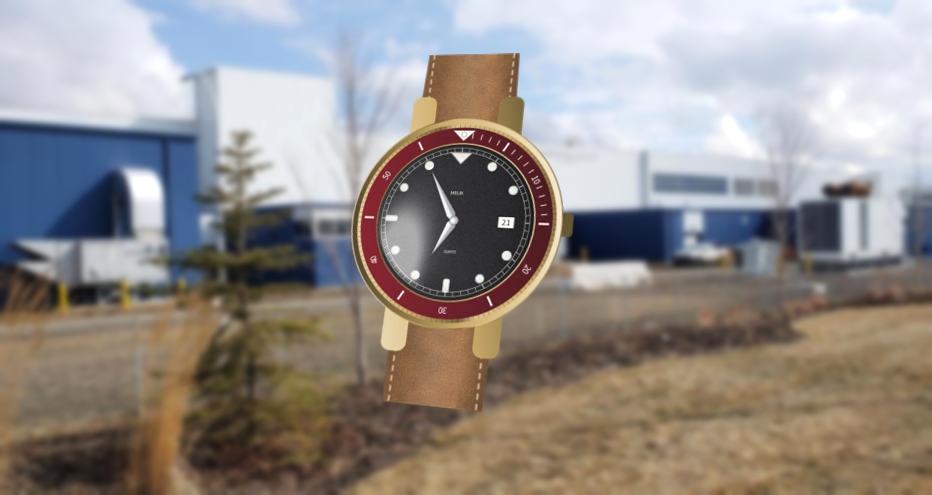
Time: 6h55
